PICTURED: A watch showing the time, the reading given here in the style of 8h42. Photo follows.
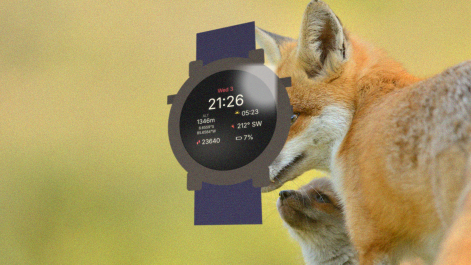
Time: 21h26
